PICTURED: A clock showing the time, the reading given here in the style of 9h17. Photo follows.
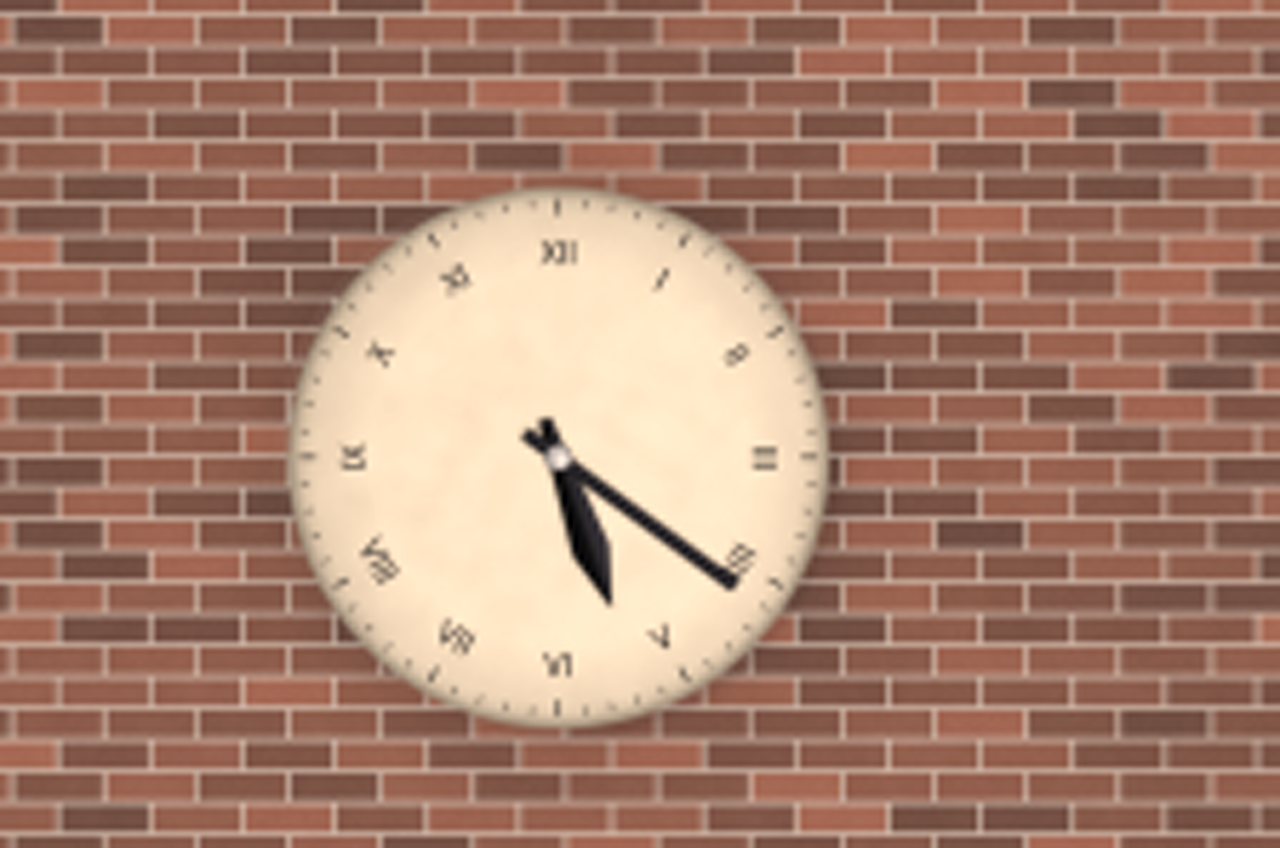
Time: 5h21
